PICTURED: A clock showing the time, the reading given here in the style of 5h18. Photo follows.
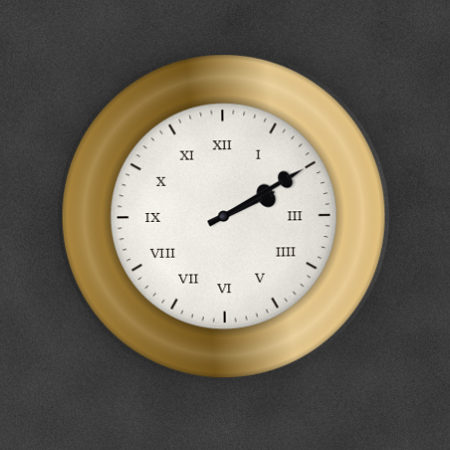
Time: 2h10
